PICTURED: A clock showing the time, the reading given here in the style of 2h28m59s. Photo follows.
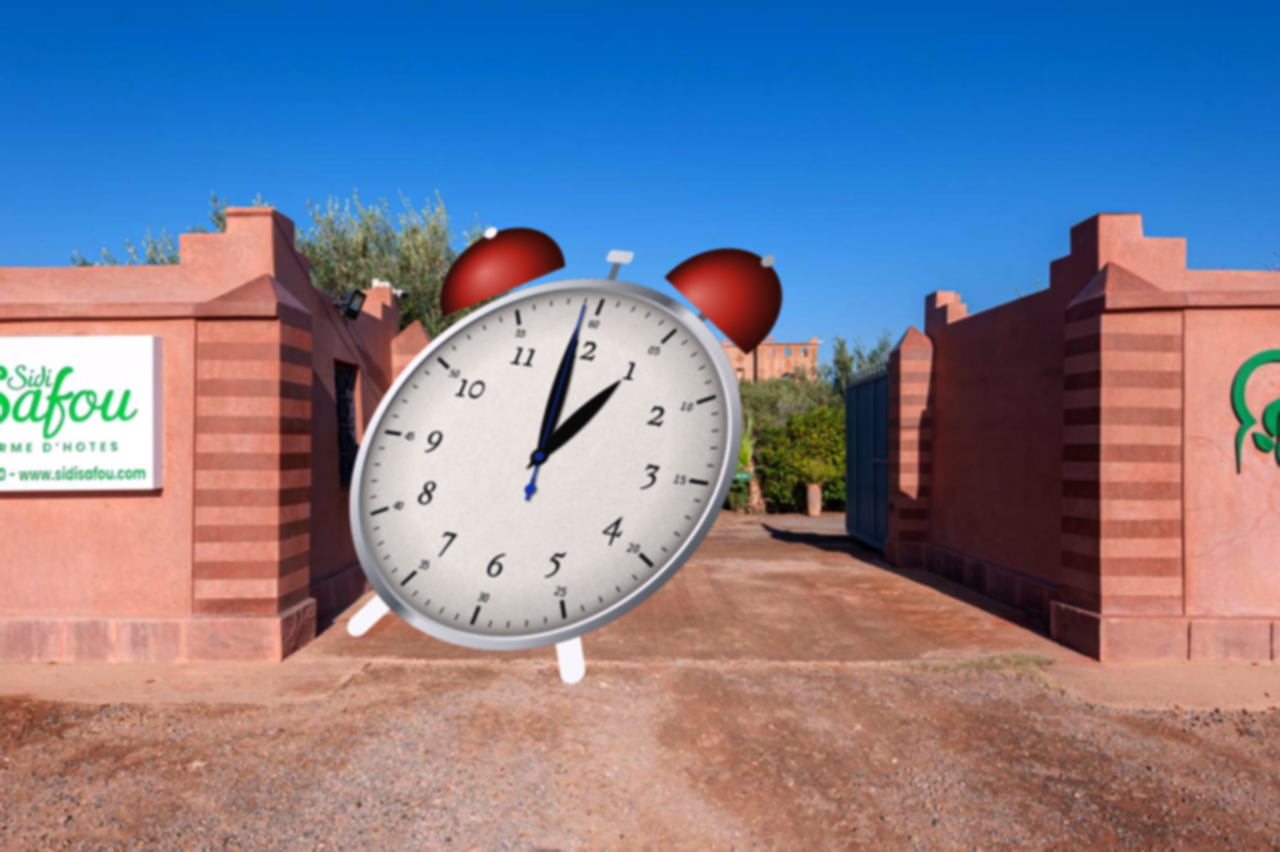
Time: 12h58m59s
